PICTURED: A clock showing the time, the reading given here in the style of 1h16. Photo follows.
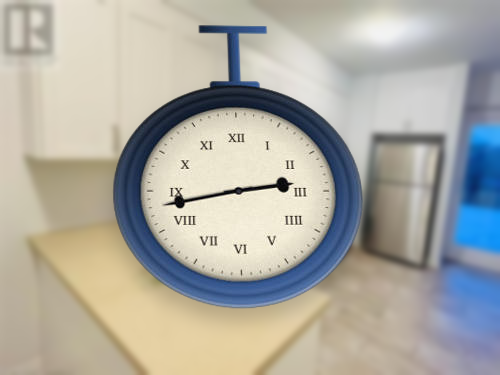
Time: 2h43
